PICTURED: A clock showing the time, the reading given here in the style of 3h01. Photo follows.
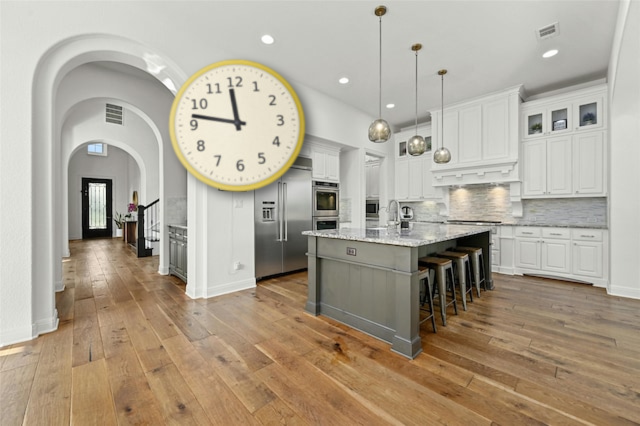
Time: 11h47
